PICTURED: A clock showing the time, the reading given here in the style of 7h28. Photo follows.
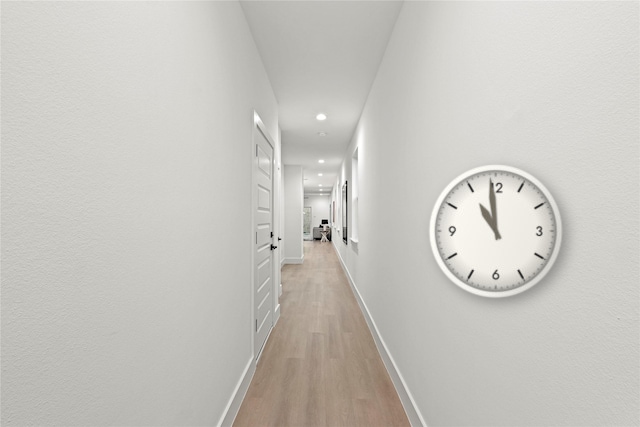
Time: 10h59
